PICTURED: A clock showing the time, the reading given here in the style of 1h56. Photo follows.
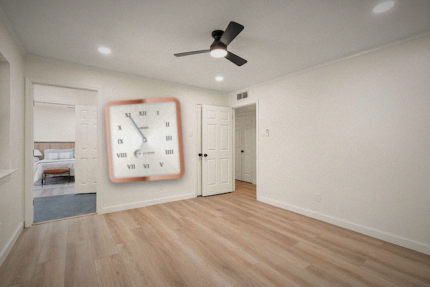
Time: 6h55
